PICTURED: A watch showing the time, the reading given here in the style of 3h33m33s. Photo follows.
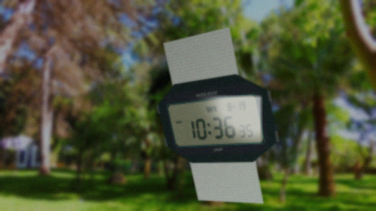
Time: 10h36m35s
